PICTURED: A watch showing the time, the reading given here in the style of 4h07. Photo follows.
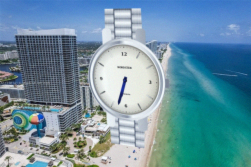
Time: 6h33
